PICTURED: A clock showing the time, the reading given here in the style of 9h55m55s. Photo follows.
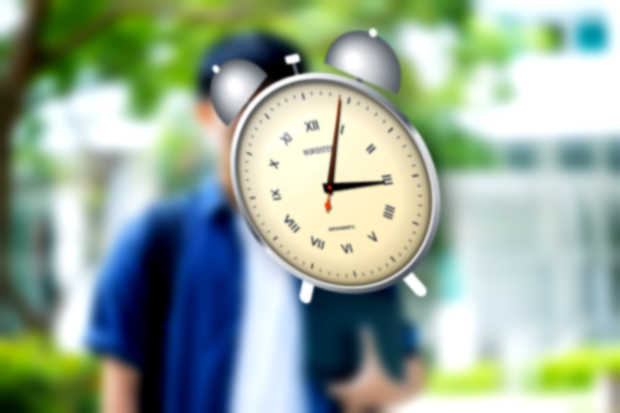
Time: 3h04m04s
